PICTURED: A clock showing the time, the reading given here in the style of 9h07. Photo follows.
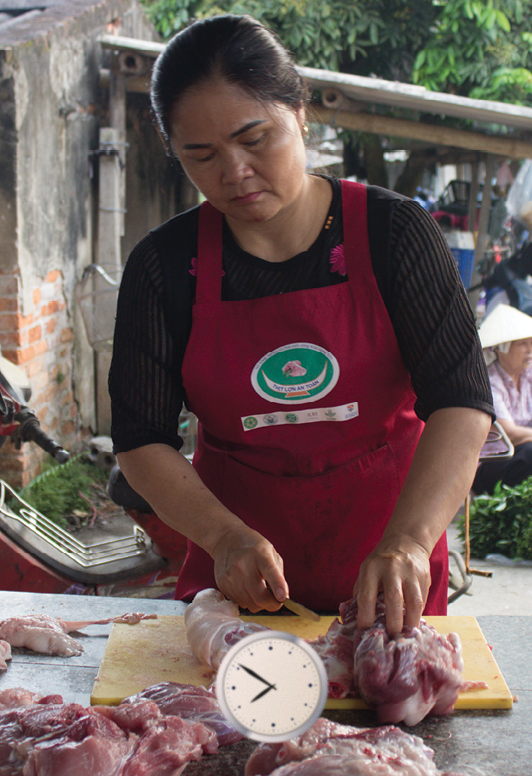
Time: 7h51
